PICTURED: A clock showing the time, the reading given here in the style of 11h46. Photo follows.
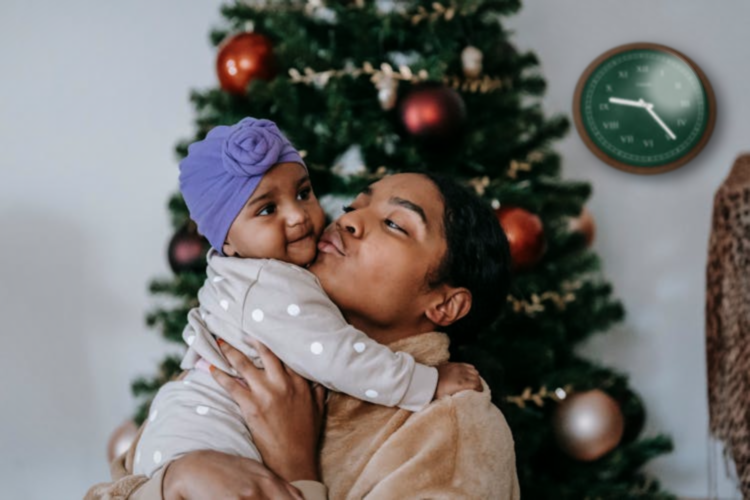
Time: 9h24
